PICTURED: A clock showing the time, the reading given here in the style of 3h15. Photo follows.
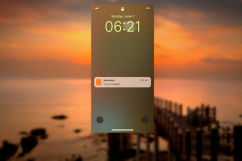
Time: 6h21
